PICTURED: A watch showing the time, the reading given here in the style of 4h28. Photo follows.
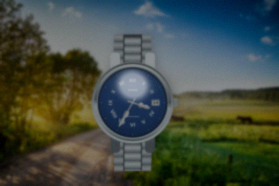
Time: 3h35
